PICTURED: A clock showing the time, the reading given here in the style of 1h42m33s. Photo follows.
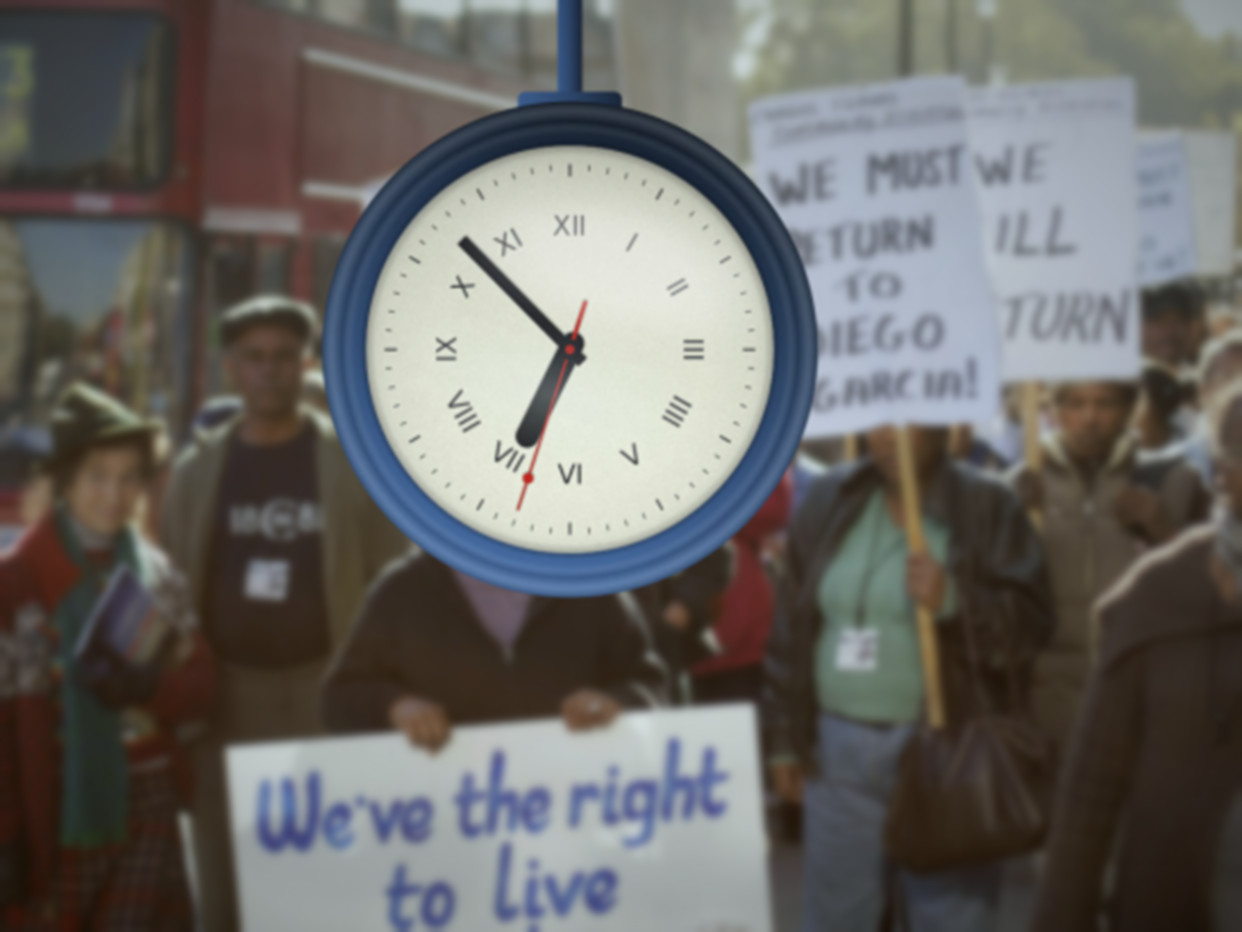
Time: 6h52m33s
